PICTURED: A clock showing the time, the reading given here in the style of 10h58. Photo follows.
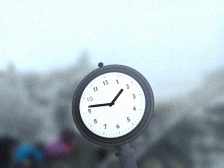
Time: 1h47
